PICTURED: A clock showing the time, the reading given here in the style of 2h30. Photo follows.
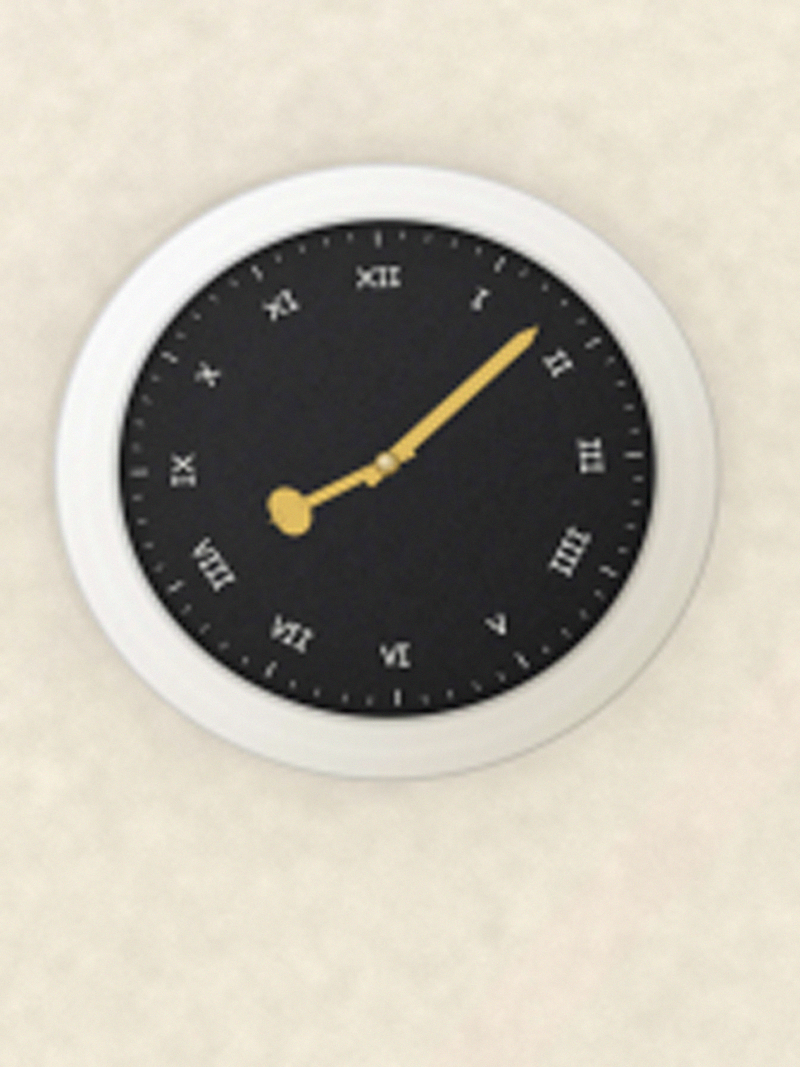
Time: 8h08
